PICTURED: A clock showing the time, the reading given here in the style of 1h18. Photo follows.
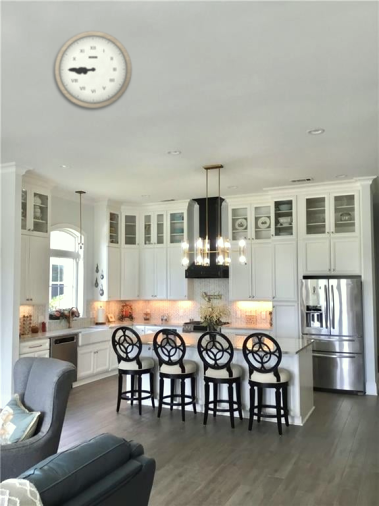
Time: 8h45
